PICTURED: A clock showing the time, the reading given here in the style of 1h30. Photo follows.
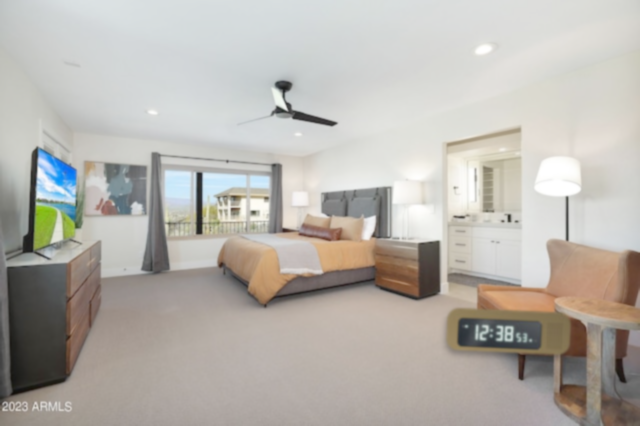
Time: 12h38
